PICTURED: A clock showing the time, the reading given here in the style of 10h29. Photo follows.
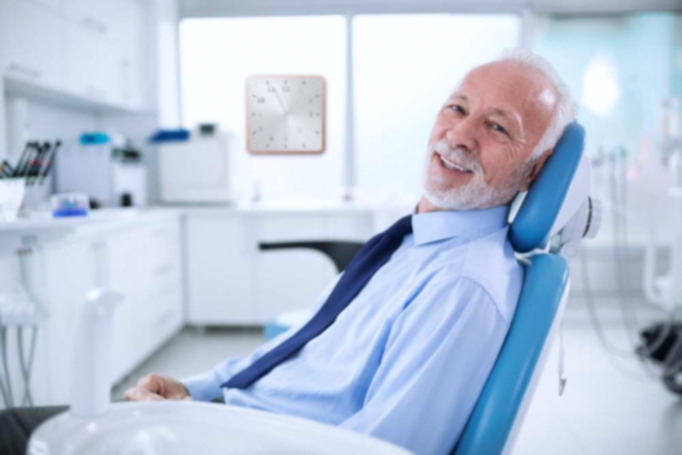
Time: 5h56
